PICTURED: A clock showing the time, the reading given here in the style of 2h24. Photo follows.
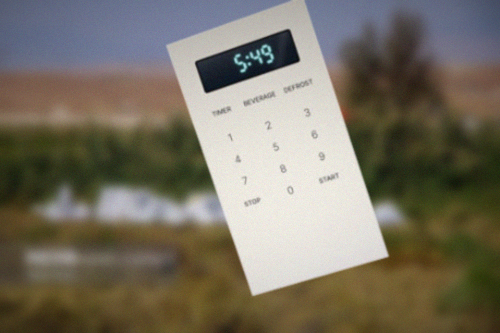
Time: 5h49
